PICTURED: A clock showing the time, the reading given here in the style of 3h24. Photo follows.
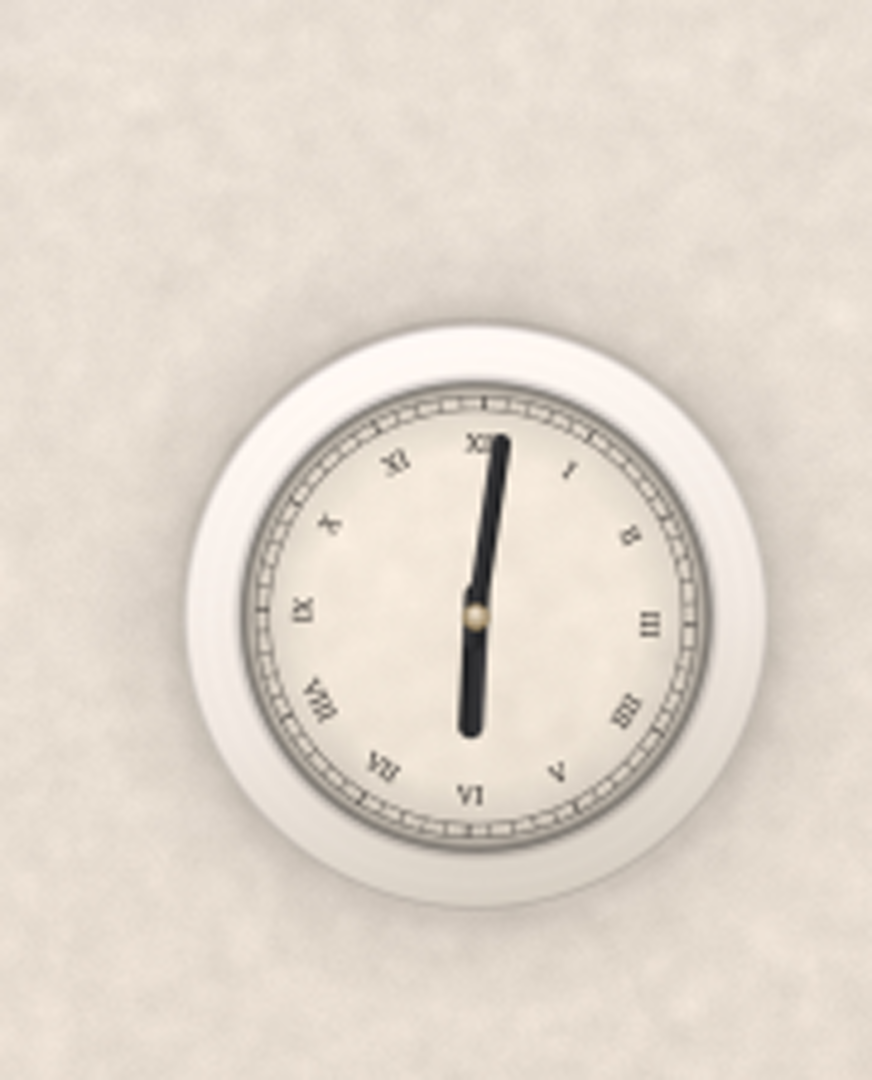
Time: 6h01
